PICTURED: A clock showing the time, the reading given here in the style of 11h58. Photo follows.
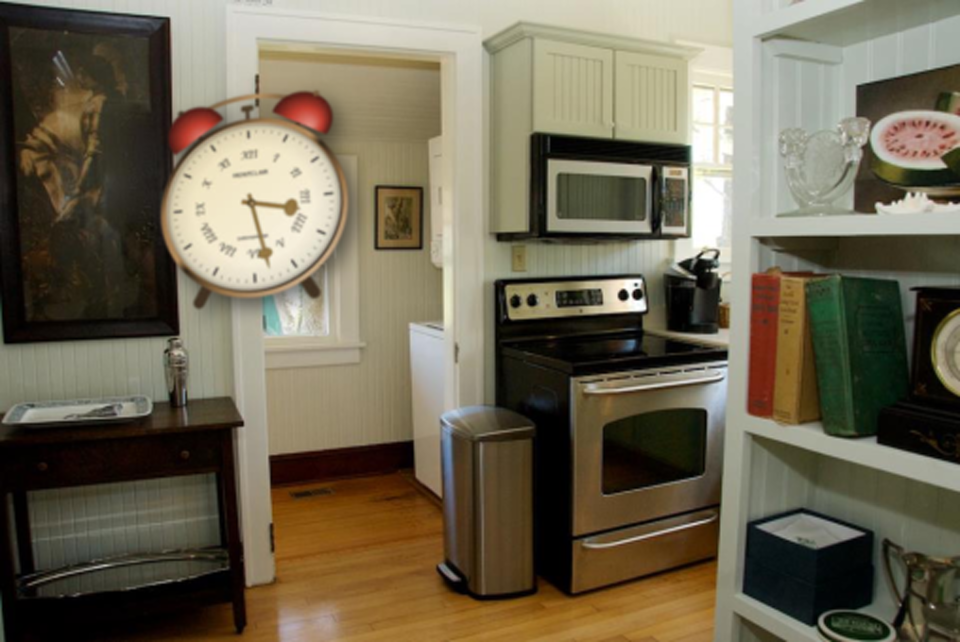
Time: 3h28
